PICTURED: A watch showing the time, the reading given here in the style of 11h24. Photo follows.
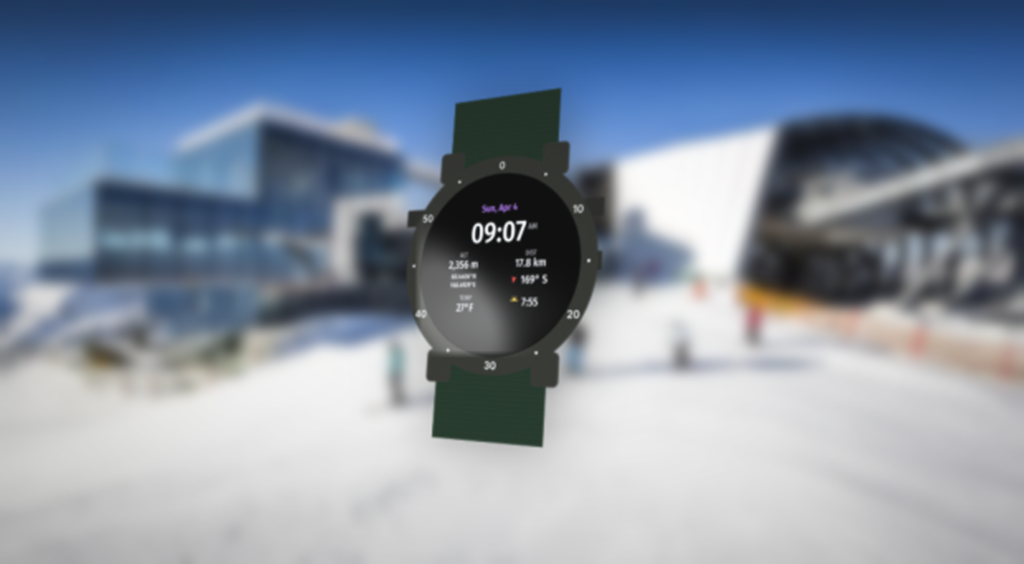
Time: 9h07
